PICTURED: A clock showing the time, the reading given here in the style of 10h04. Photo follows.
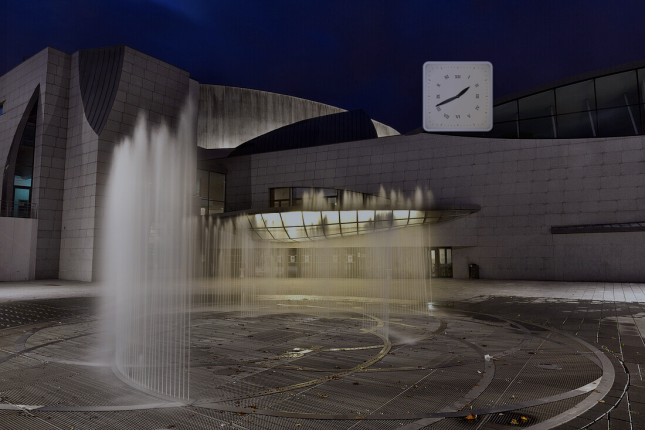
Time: 1h41
